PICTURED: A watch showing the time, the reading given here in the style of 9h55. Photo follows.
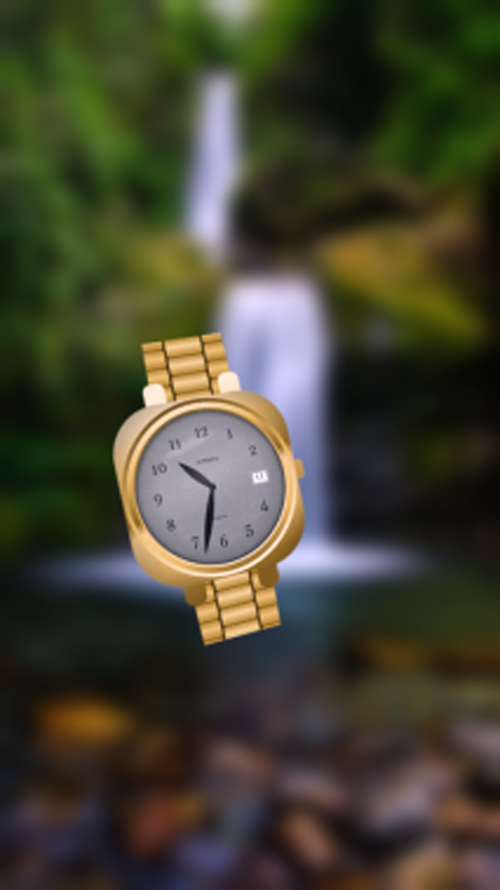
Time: 10h33
